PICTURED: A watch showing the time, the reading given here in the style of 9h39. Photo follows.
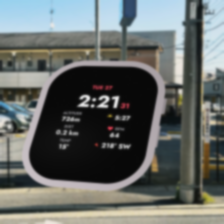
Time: 2h21
